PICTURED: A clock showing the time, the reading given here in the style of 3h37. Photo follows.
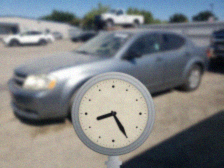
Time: 8h25
